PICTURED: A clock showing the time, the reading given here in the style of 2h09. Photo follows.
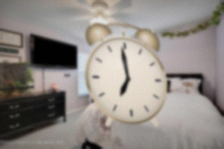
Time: 6h59
